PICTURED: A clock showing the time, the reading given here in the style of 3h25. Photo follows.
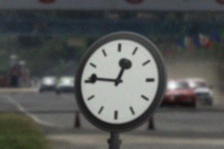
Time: 12h46
